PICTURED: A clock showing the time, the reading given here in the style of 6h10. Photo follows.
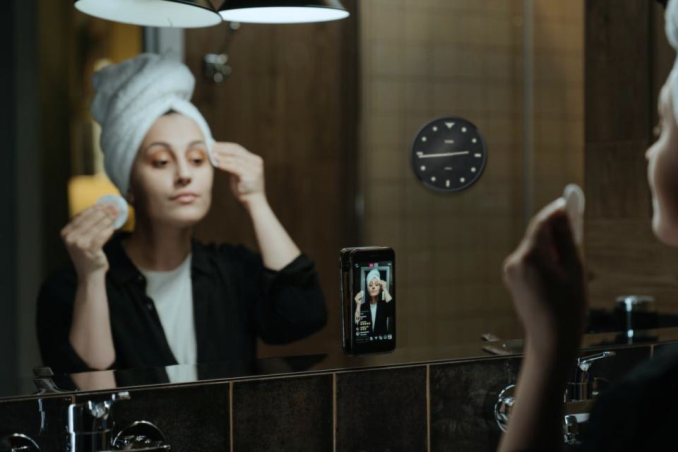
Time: 2h44
